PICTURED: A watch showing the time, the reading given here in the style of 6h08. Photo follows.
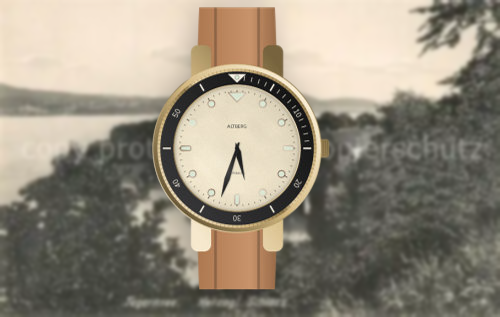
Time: 5h33
